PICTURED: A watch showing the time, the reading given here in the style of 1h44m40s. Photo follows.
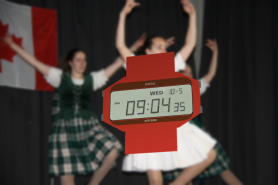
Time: 9h04m35s
